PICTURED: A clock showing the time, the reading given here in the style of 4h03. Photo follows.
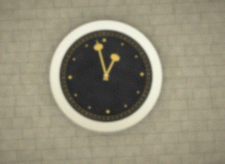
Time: 12h58
